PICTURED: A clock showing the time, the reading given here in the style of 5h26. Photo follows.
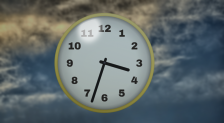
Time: 3h33
